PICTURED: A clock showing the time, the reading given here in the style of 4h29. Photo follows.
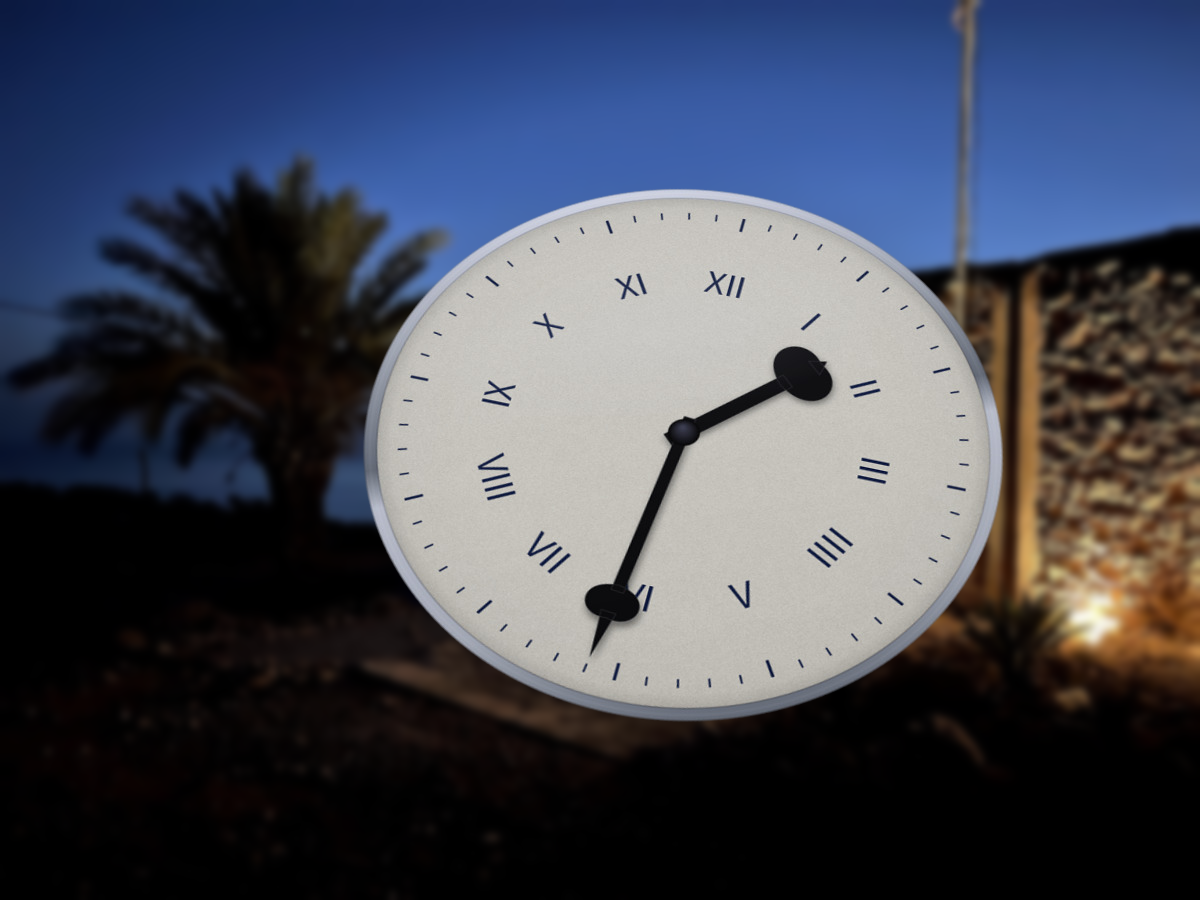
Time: 1h31
